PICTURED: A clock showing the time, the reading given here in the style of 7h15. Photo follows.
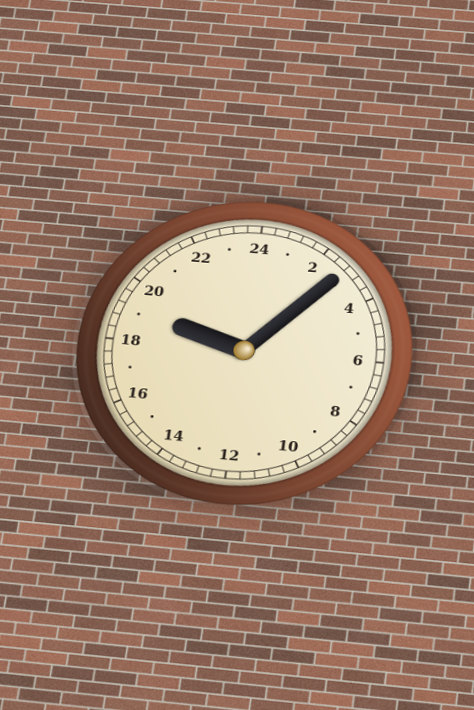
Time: 19h07
